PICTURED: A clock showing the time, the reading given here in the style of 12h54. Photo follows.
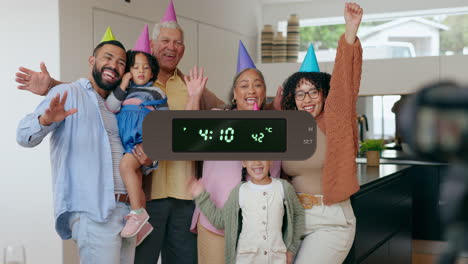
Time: 4h10
